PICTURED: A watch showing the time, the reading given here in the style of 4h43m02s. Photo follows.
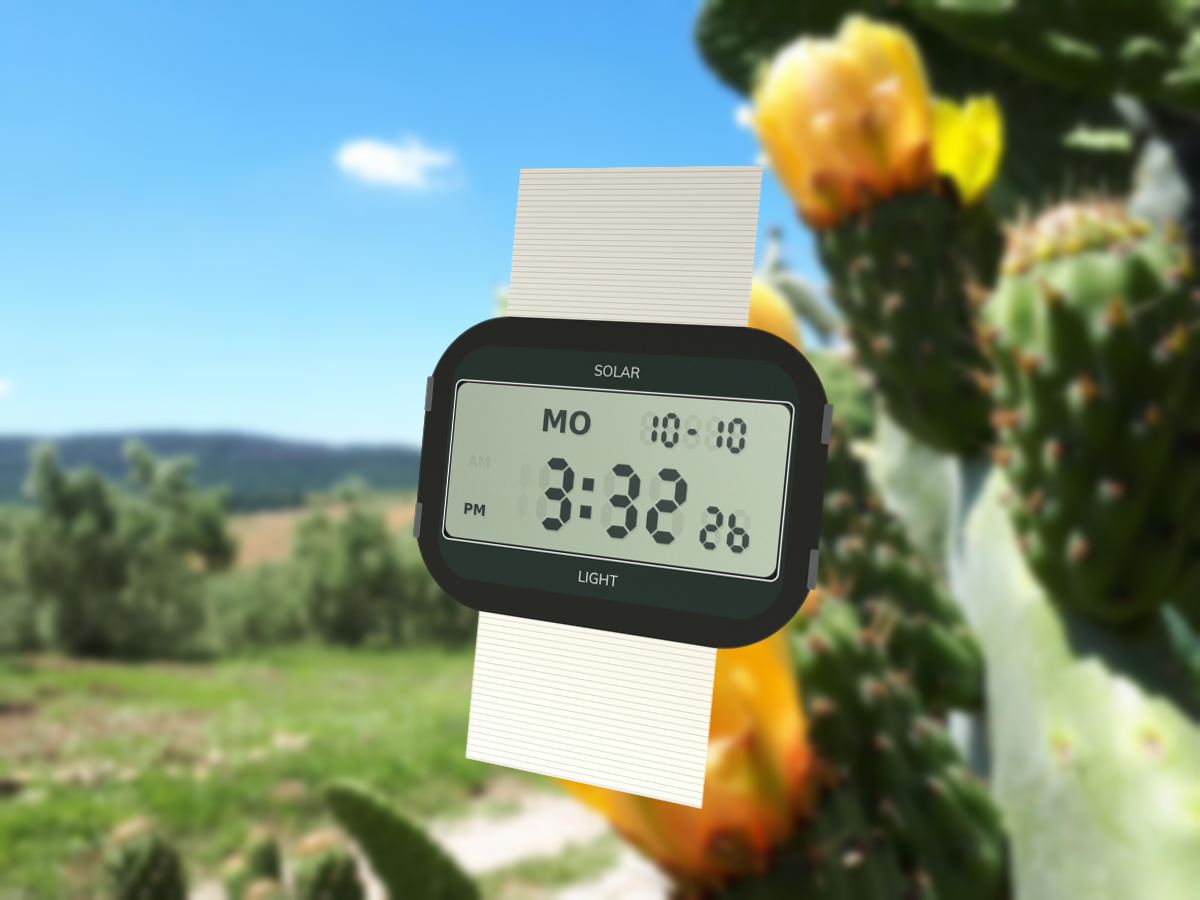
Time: 3h32m26s
